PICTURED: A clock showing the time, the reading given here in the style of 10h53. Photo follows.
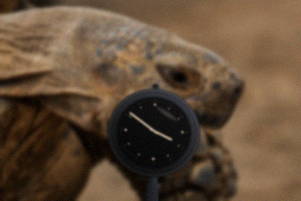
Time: 3h51
